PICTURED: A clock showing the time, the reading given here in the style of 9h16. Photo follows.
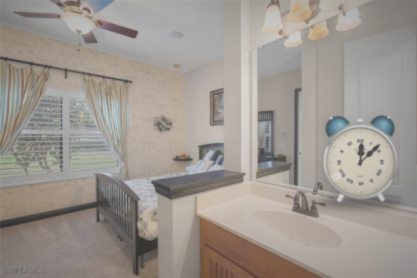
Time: 12h08
